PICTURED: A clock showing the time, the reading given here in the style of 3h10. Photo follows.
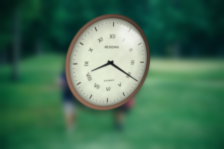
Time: 8h20
